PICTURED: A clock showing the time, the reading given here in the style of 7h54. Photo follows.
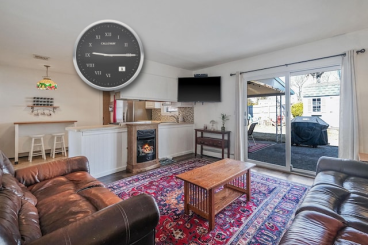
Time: 9h15
